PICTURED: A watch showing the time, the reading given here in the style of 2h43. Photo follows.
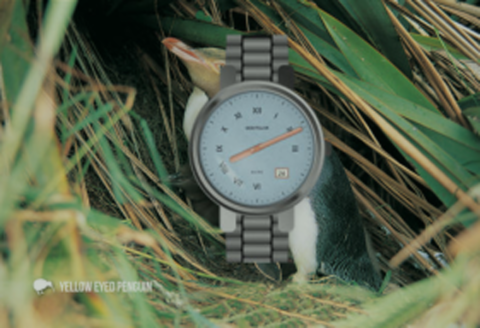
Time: 8h11
